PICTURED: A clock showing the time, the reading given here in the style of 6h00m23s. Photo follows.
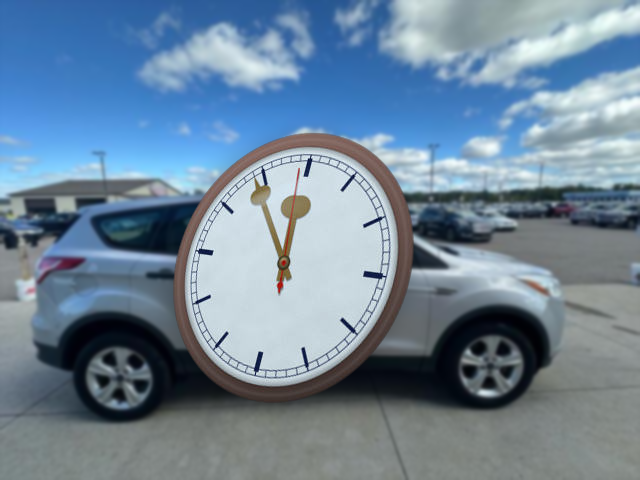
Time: 11h53m59s
